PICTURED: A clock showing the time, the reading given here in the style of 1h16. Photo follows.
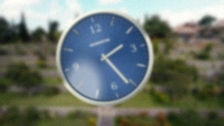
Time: 2h26
